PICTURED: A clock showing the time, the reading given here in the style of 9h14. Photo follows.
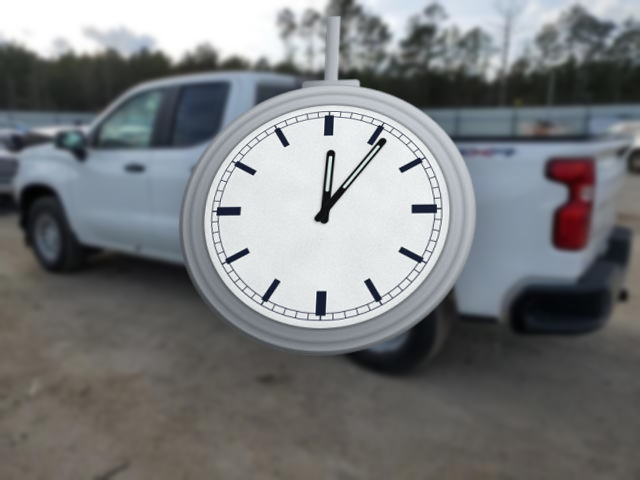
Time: 12h06
